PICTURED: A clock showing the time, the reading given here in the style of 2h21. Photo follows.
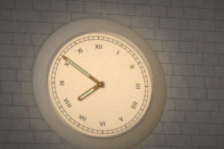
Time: 7h51
